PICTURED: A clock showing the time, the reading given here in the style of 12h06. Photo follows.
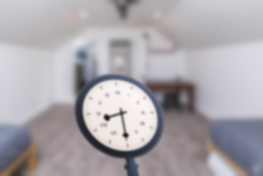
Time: 8h30
